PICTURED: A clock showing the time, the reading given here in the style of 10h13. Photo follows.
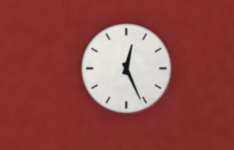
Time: 12h26
